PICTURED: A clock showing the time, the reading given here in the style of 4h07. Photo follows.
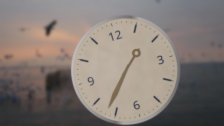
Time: 1h37
